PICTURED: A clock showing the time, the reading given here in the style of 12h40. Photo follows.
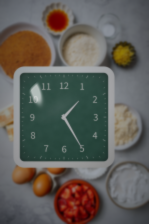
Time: 1h25
